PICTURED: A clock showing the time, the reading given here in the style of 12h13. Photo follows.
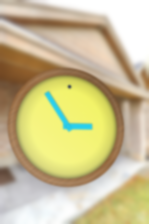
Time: 2h54
